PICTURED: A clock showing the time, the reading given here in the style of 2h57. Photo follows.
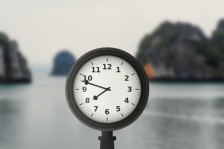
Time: 7h48
